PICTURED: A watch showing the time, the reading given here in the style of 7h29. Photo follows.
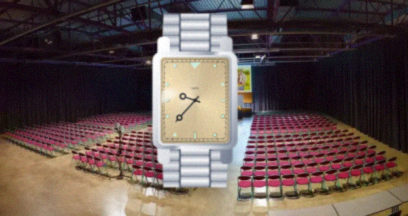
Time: 9h37
